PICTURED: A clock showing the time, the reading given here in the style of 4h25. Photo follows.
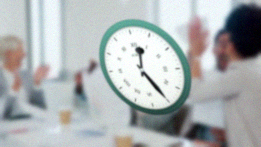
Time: 12h25
